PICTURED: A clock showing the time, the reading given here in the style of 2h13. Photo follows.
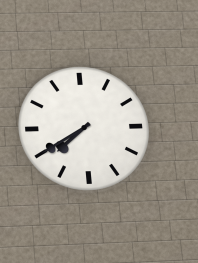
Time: 7h40
